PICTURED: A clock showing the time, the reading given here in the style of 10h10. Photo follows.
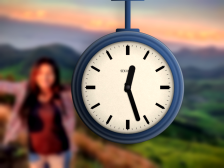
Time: 12h27
